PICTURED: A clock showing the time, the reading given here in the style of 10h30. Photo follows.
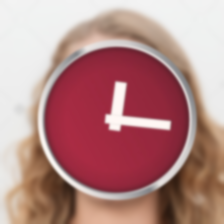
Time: 12h16
